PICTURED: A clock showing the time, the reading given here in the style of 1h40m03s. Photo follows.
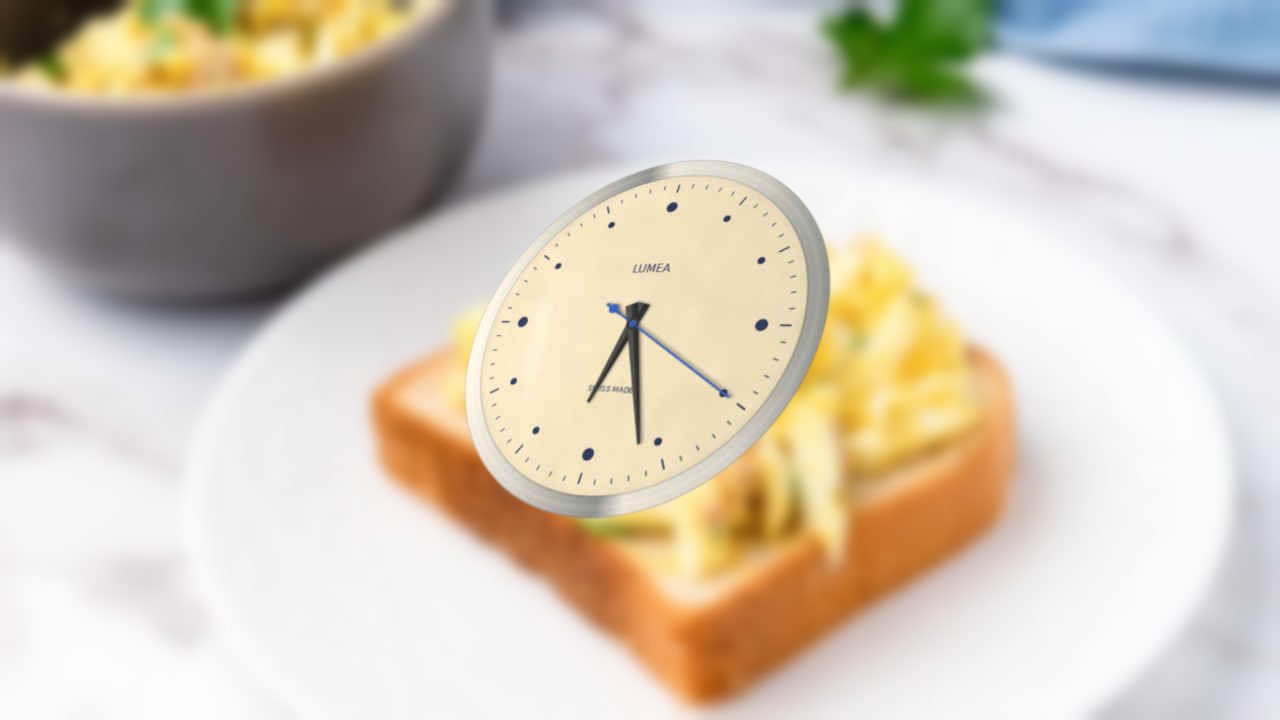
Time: 6h26m20s
